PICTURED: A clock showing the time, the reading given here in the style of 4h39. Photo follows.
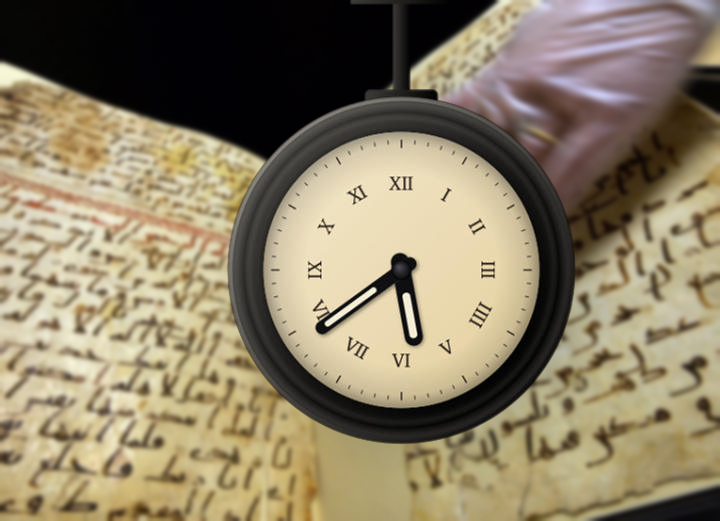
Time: 5h39
